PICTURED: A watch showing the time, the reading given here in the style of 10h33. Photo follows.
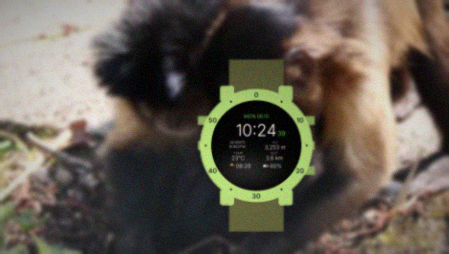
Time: 10h24
